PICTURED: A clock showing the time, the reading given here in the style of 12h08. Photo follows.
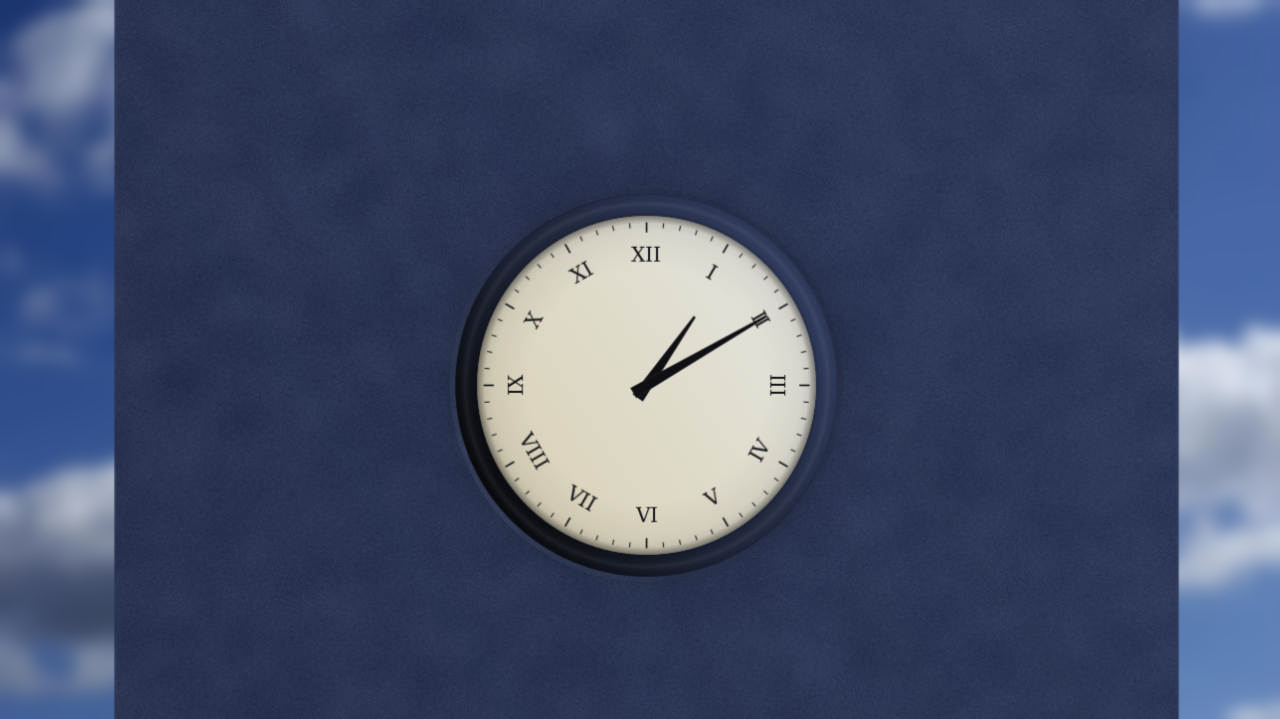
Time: 1h10
